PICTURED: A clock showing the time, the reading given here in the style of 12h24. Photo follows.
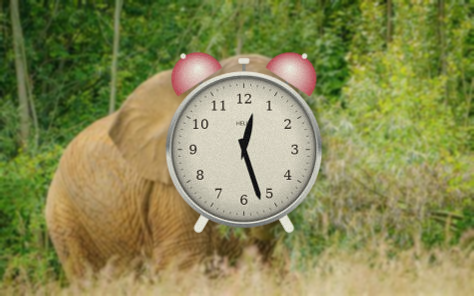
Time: 12h27
